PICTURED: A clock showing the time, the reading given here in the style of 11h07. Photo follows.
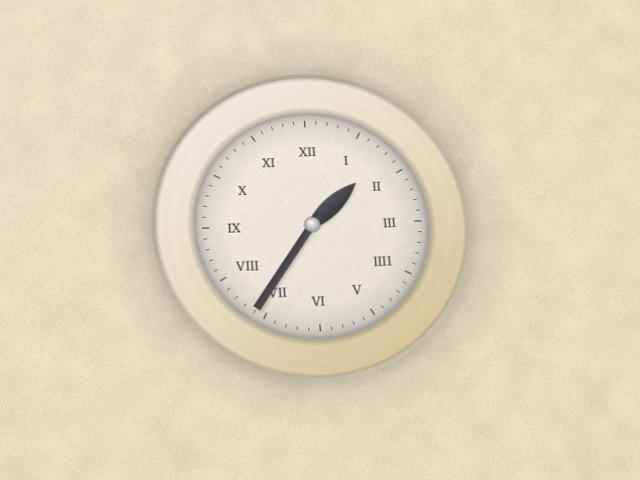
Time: 1h36
